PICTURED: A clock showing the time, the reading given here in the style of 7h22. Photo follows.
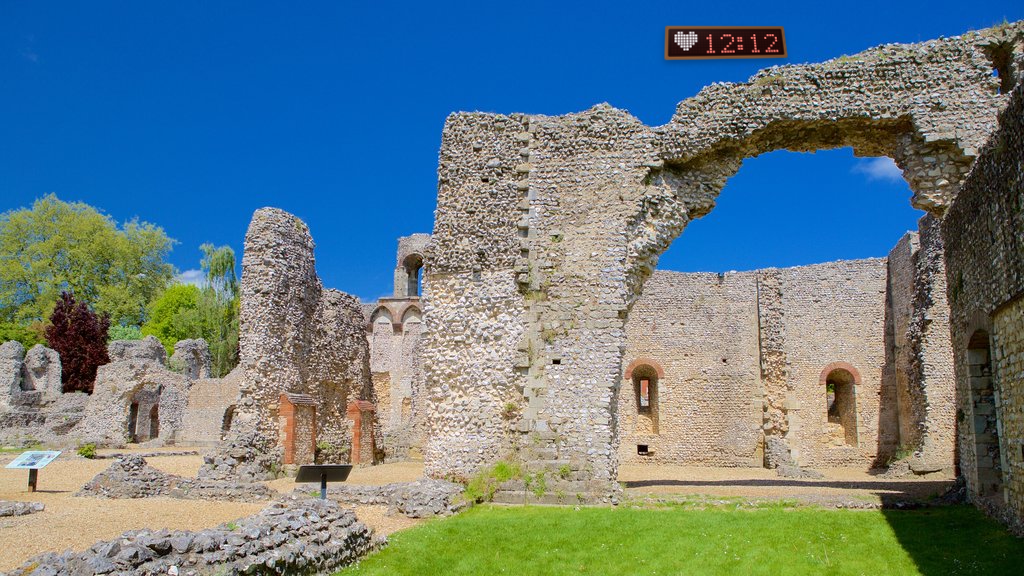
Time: 12h12
